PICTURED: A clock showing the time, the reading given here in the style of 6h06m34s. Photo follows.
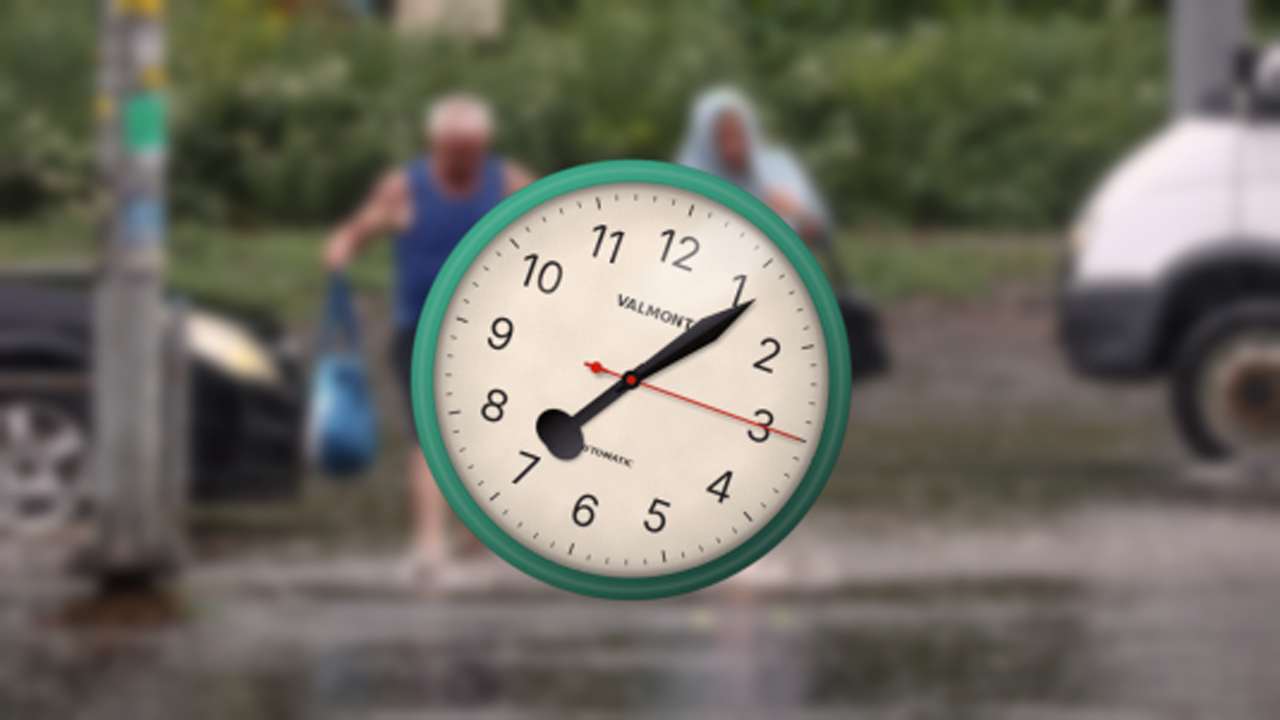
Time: 7h06m15s
